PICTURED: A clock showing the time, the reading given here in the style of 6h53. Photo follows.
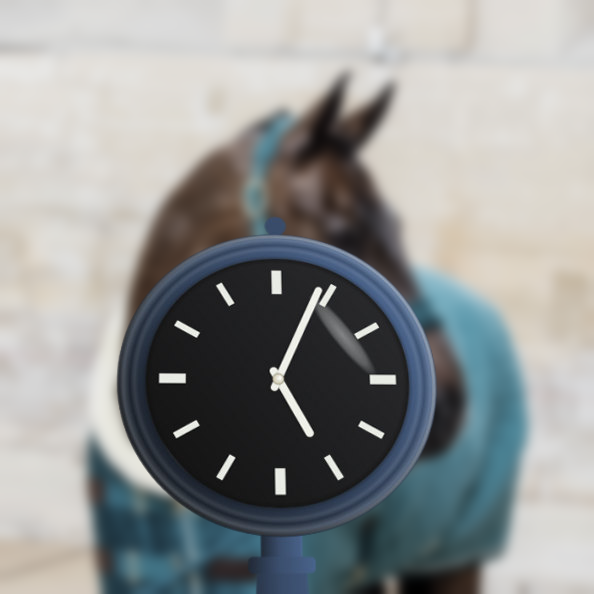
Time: 5h04
